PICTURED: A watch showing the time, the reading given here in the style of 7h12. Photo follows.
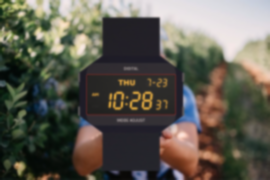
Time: 10h28
